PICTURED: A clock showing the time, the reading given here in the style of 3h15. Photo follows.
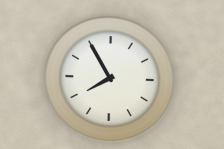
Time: 7h55
